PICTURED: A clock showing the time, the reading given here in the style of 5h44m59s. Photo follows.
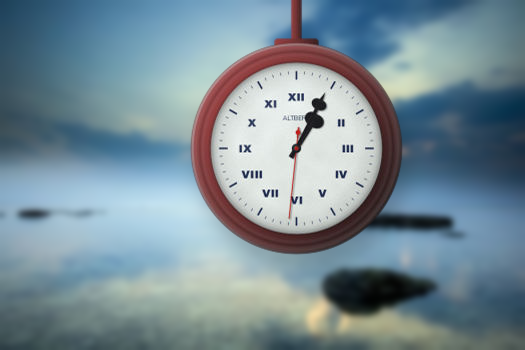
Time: 1h04m31s
